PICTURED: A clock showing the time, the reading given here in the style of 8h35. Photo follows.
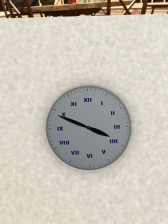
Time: 3h49
